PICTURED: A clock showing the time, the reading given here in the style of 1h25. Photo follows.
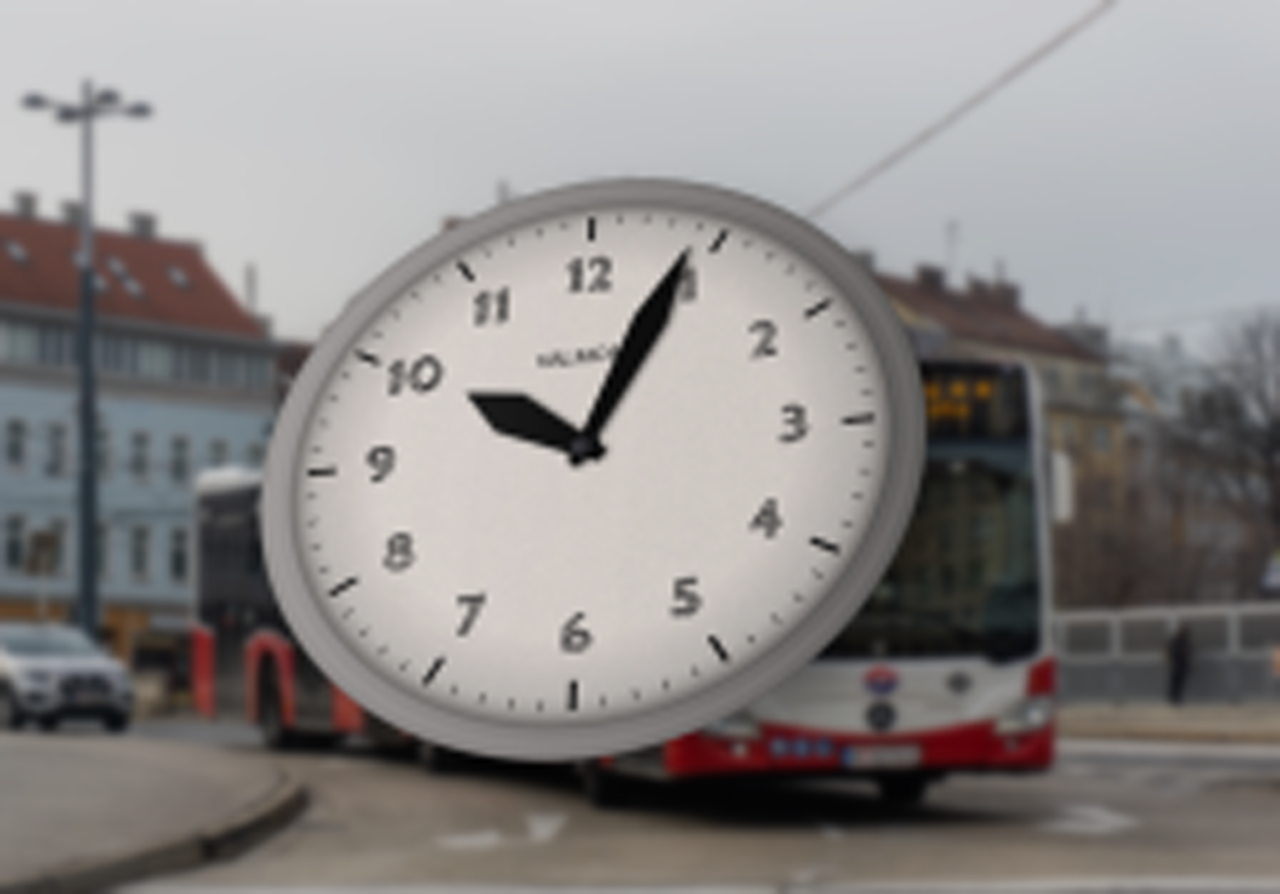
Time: 10h04
